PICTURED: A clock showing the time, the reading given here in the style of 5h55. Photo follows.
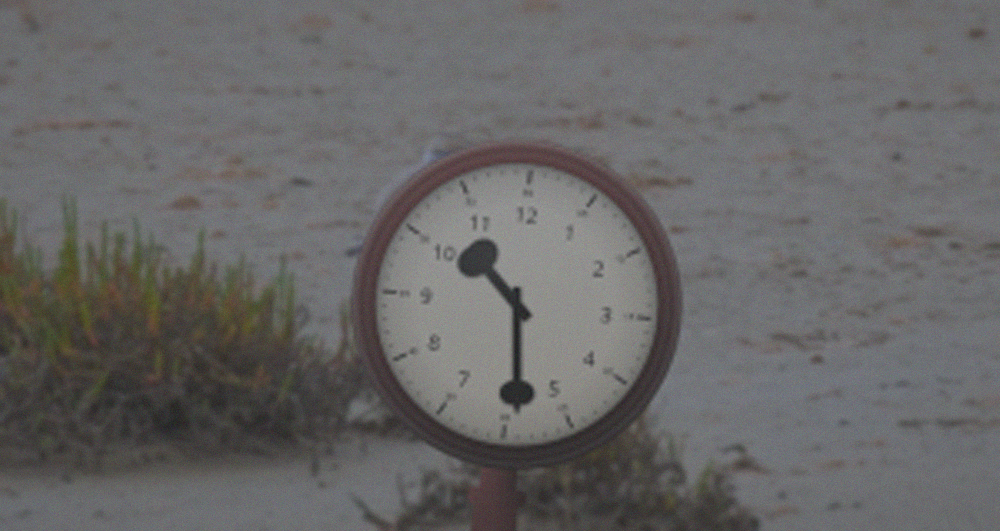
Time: 10h29
